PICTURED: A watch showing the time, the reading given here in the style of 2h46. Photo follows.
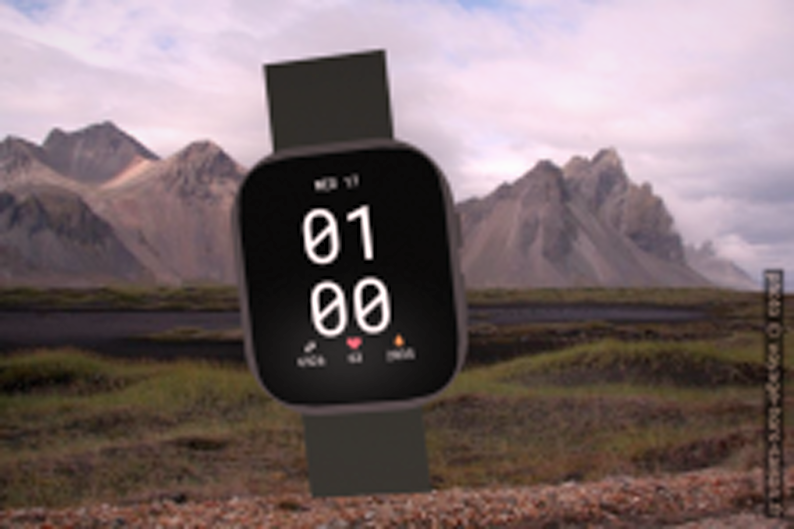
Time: 1h00
